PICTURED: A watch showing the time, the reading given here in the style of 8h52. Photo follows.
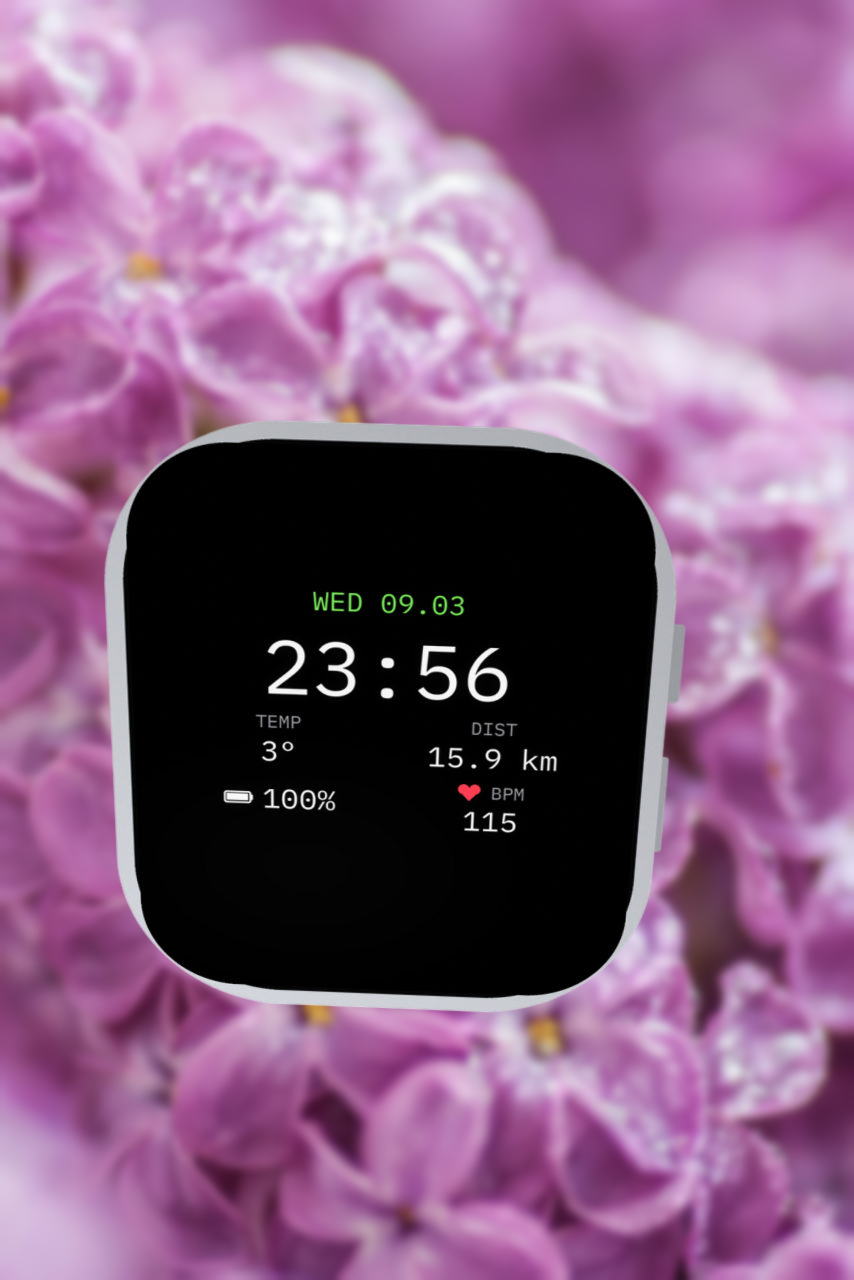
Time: 23h56
